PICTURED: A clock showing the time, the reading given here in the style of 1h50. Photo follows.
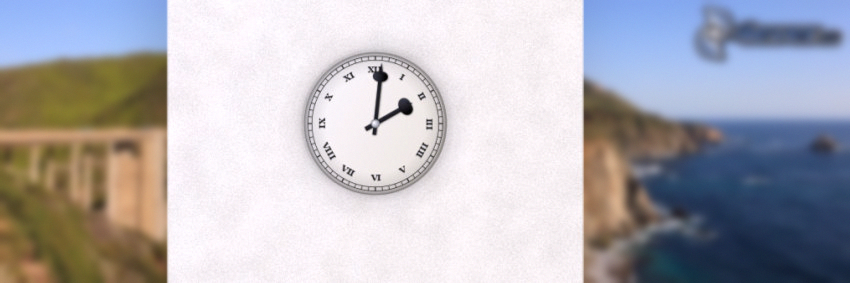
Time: 2h01
